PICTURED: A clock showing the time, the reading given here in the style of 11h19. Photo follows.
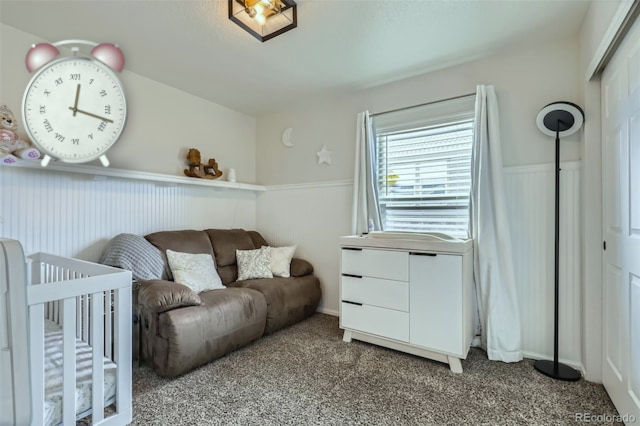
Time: 12h18
